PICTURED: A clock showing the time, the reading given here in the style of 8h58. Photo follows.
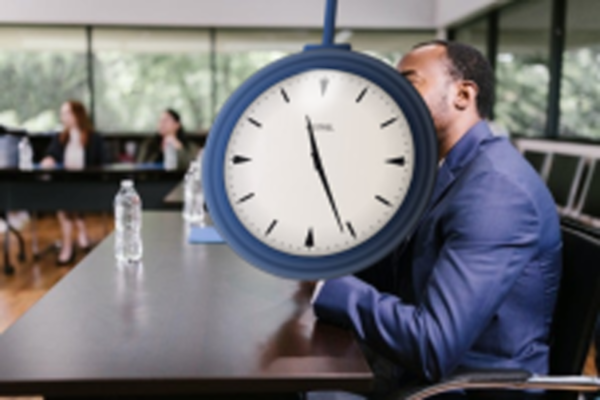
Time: 11h26
